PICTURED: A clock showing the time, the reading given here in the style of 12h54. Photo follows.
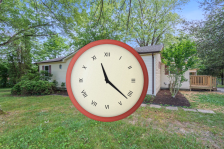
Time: 11h22
